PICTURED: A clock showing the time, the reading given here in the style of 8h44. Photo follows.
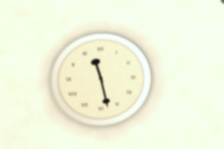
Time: 11h28
